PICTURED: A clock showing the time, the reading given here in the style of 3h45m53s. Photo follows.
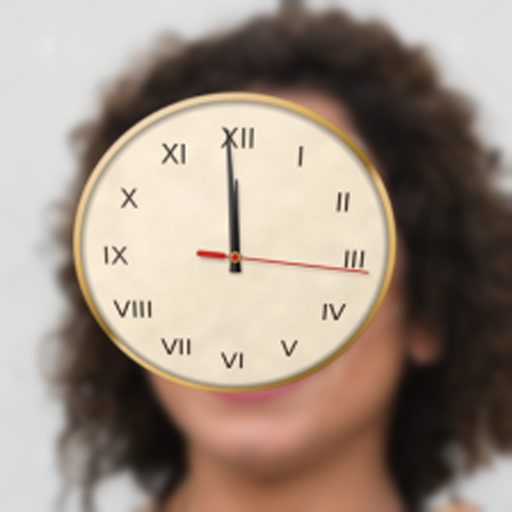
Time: 11h59m16s
